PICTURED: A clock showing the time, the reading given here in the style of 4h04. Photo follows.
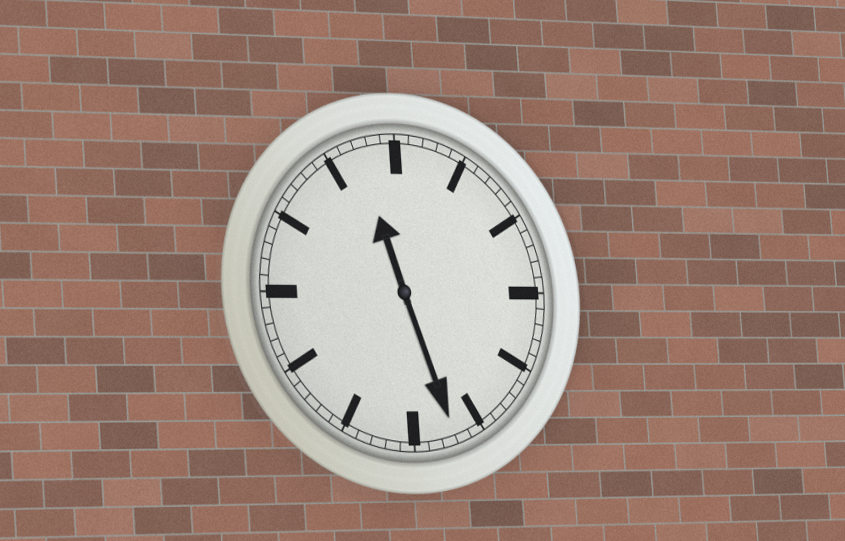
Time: 11h27
